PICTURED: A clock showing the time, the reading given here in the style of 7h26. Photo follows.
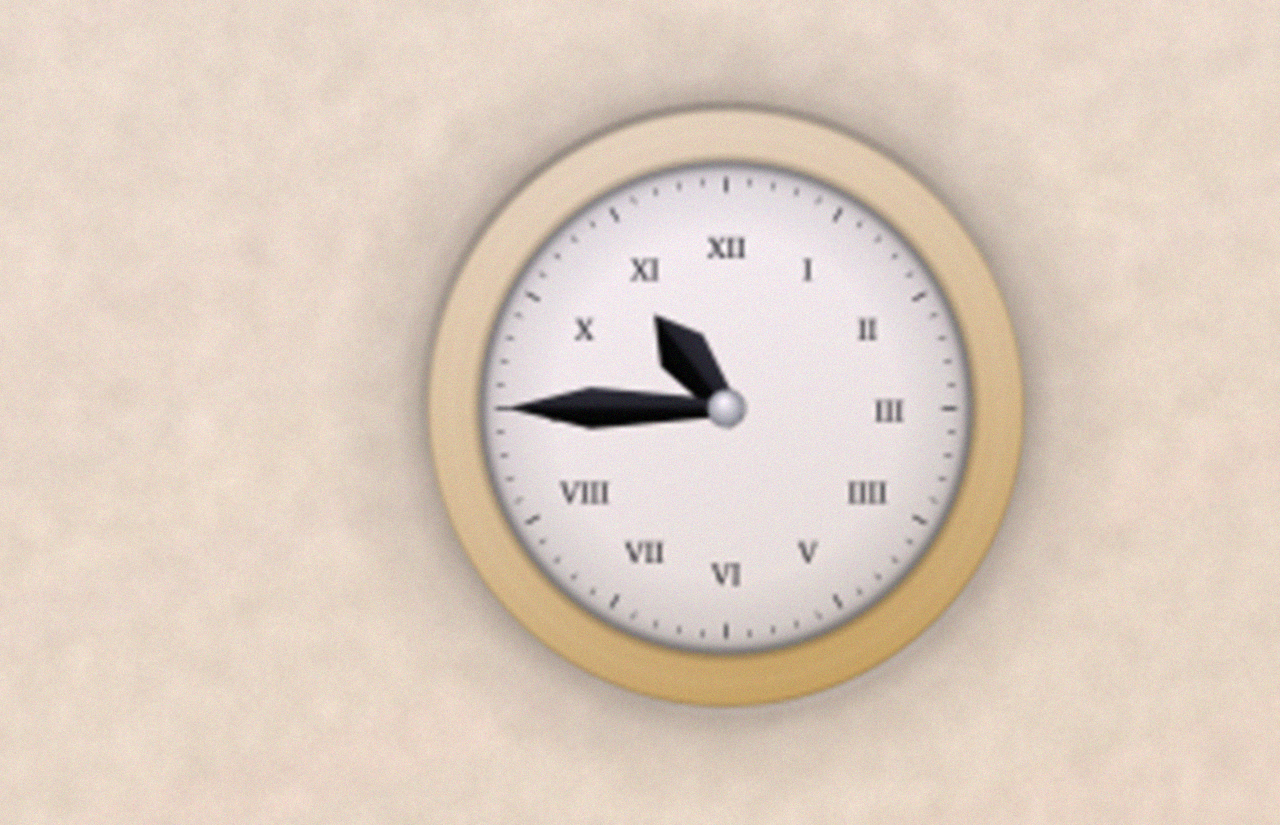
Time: 10h45
